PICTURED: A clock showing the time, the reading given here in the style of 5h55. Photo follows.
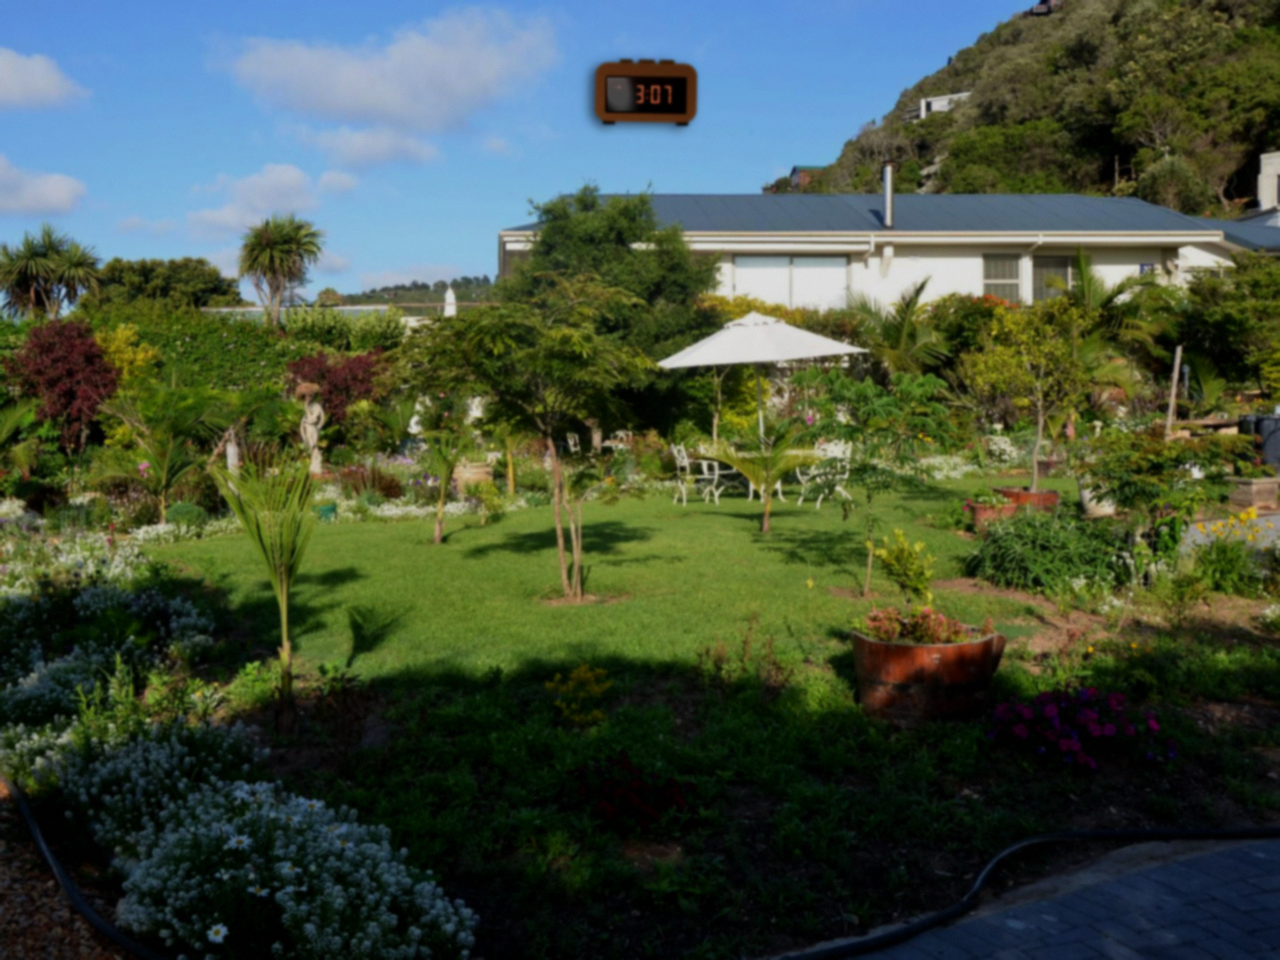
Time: 3h07
